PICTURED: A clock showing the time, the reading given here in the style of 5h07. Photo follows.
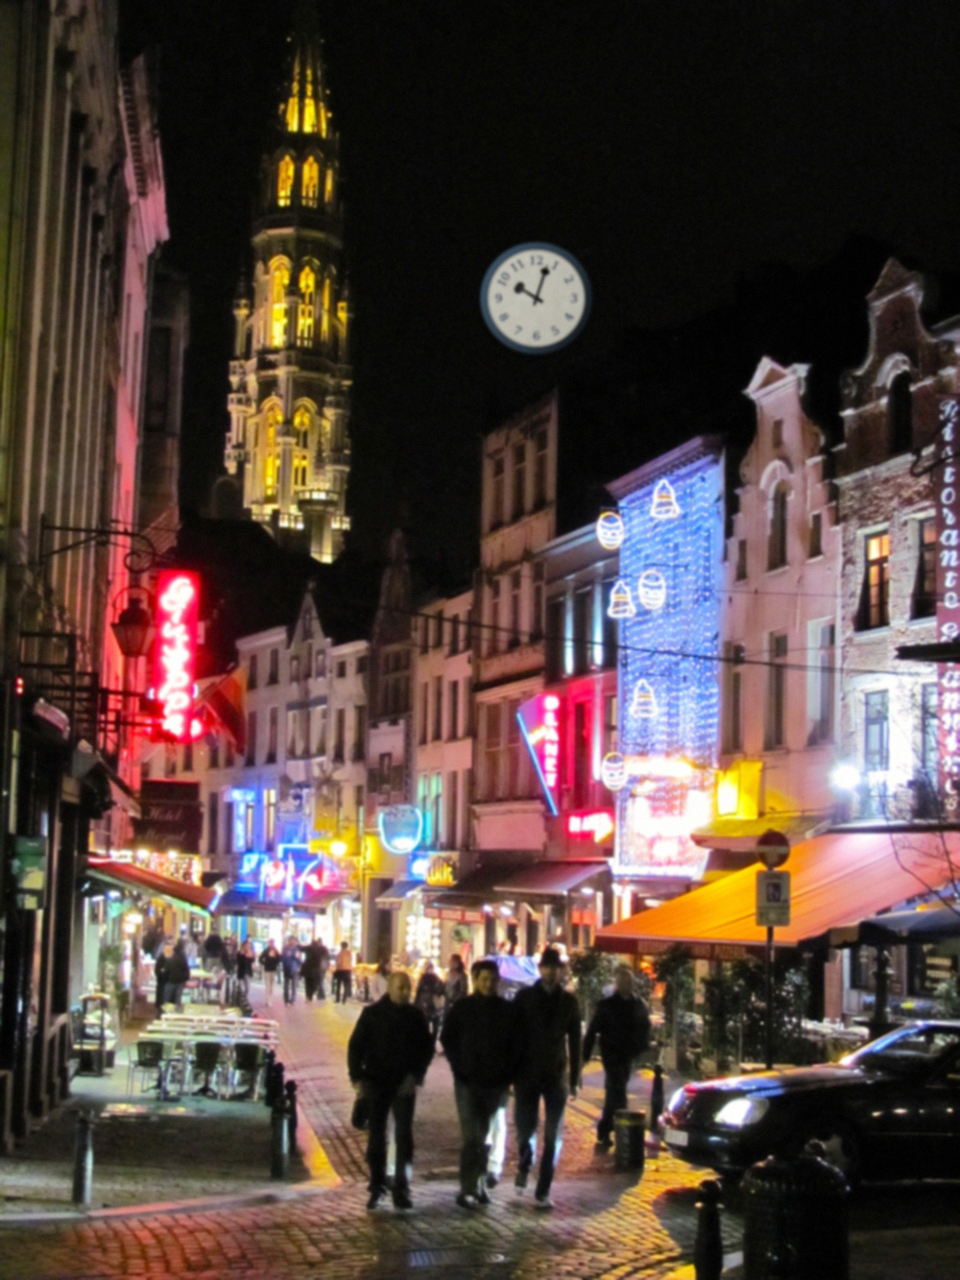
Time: 10h03
